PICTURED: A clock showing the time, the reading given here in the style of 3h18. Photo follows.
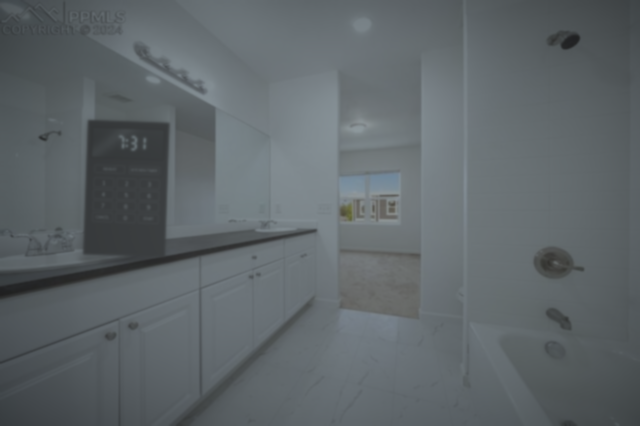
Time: 7h31
